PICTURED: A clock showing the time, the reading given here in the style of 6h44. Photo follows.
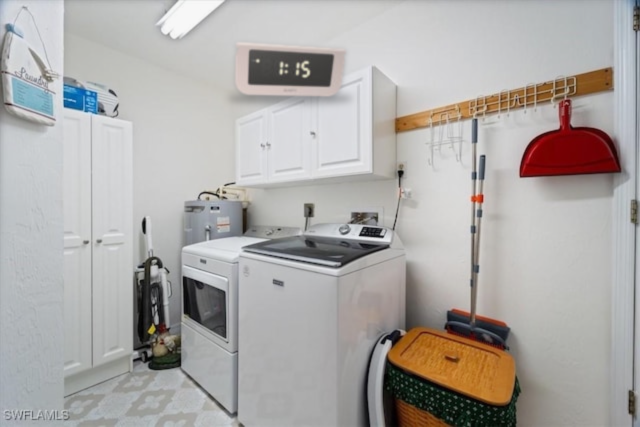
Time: 1h15
